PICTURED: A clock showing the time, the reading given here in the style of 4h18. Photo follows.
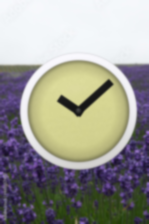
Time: 10h08
